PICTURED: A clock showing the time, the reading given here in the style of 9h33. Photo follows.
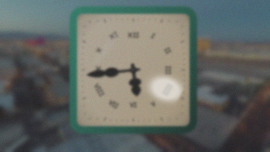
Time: 5h44
